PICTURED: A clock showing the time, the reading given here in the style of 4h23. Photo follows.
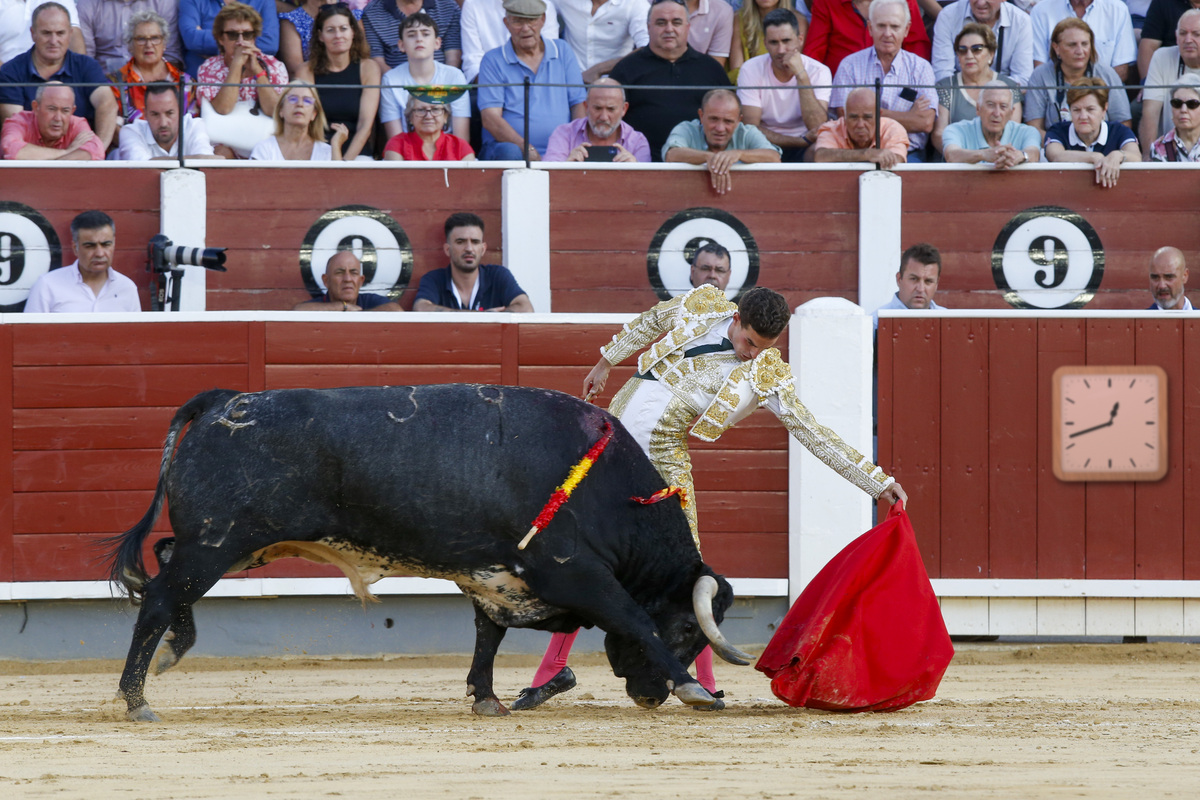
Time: 12h42
